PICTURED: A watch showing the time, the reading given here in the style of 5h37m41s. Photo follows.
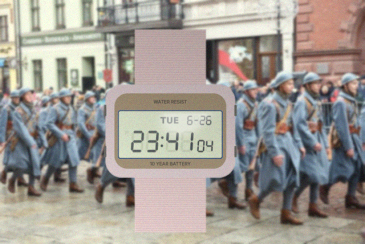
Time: 23h41m04s
